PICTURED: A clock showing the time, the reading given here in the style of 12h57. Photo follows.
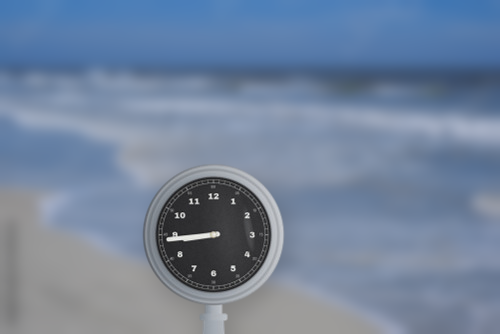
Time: 8h44
